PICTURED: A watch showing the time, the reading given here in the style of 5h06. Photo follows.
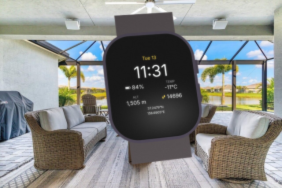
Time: 11h31
